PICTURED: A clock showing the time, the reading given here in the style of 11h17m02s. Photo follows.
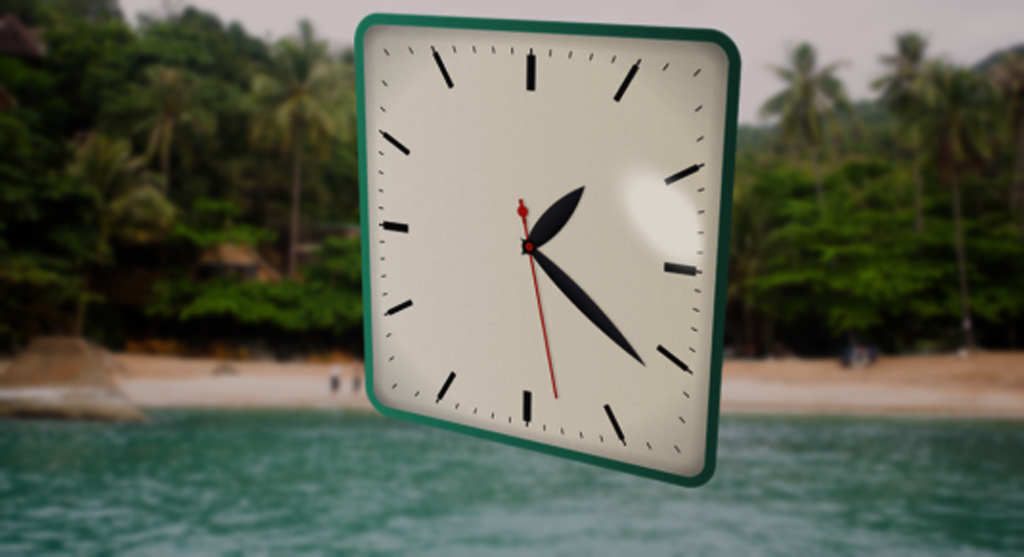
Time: 1h21m28s
